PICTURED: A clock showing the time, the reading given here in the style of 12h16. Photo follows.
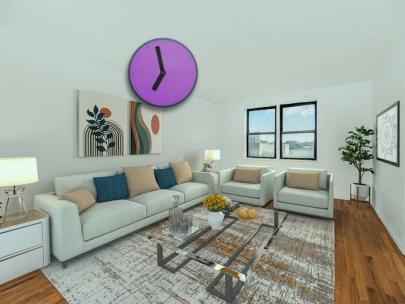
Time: 6h58
